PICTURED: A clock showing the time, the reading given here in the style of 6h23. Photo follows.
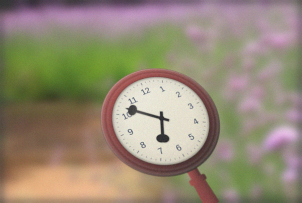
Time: 6h52
